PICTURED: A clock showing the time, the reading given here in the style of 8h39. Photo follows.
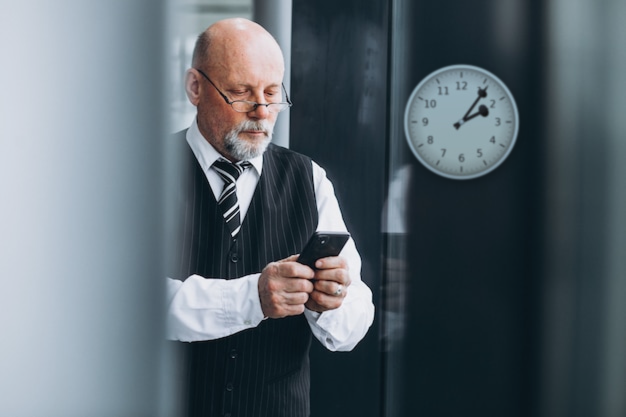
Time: 2h06
